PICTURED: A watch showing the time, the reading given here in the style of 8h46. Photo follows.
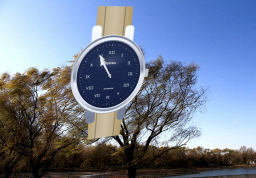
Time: 10h55
